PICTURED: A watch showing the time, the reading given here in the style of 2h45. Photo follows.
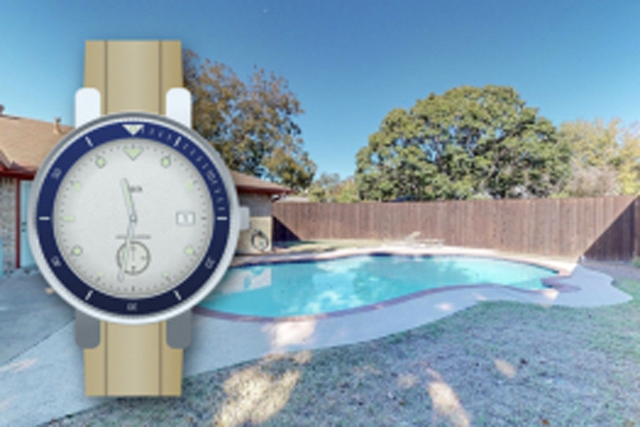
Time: 11h32
